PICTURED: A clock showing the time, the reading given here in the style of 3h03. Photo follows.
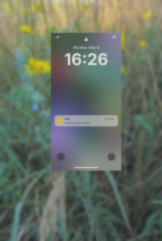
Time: 16h26
